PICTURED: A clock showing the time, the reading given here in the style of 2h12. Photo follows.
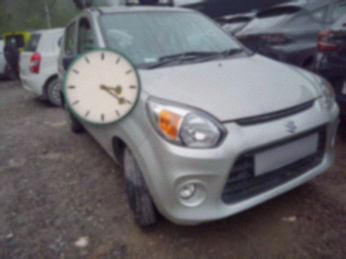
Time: 3h21
